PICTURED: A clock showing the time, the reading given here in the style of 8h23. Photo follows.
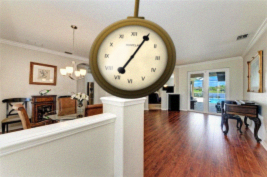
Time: 7h05
